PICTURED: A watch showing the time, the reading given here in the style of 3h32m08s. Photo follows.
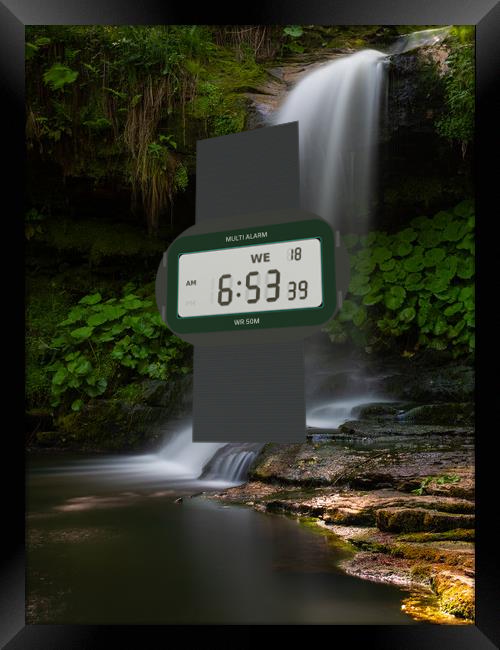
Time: 6h53m39s
